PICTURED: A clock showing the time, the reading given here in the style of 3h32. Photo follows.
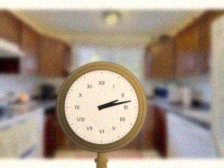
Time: 2h13
